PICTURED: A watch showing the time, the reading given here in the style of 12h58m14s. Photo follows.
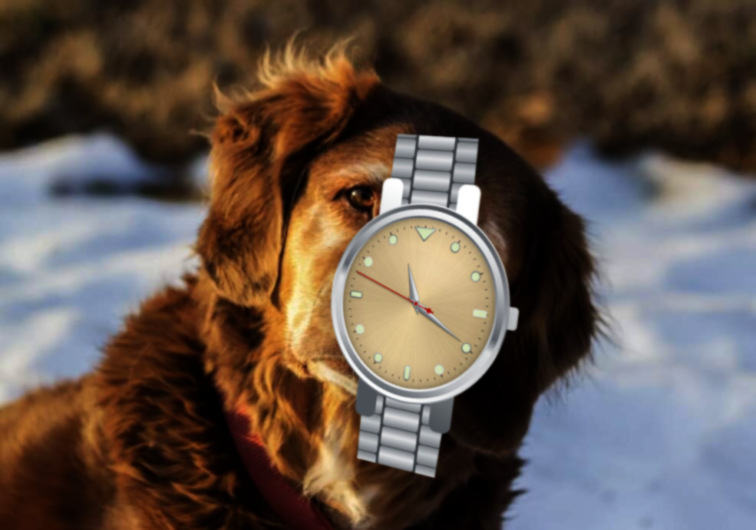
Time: 11h19m48s
